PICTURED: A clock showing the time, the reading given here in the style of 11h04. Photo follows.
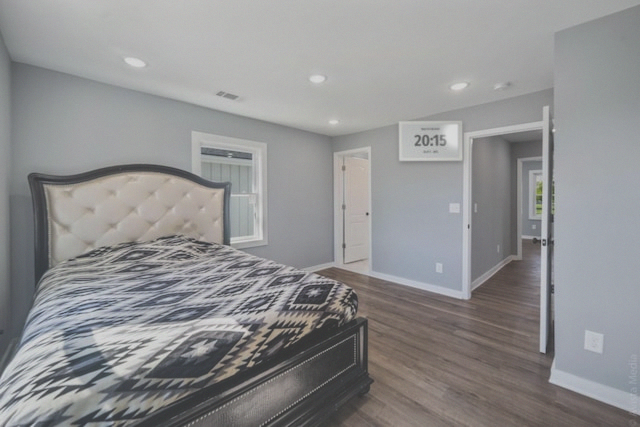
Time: 20h15
